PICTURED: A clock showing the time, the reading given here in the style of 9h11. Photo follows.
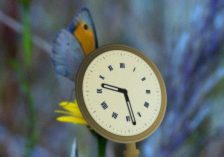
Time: 9h28
